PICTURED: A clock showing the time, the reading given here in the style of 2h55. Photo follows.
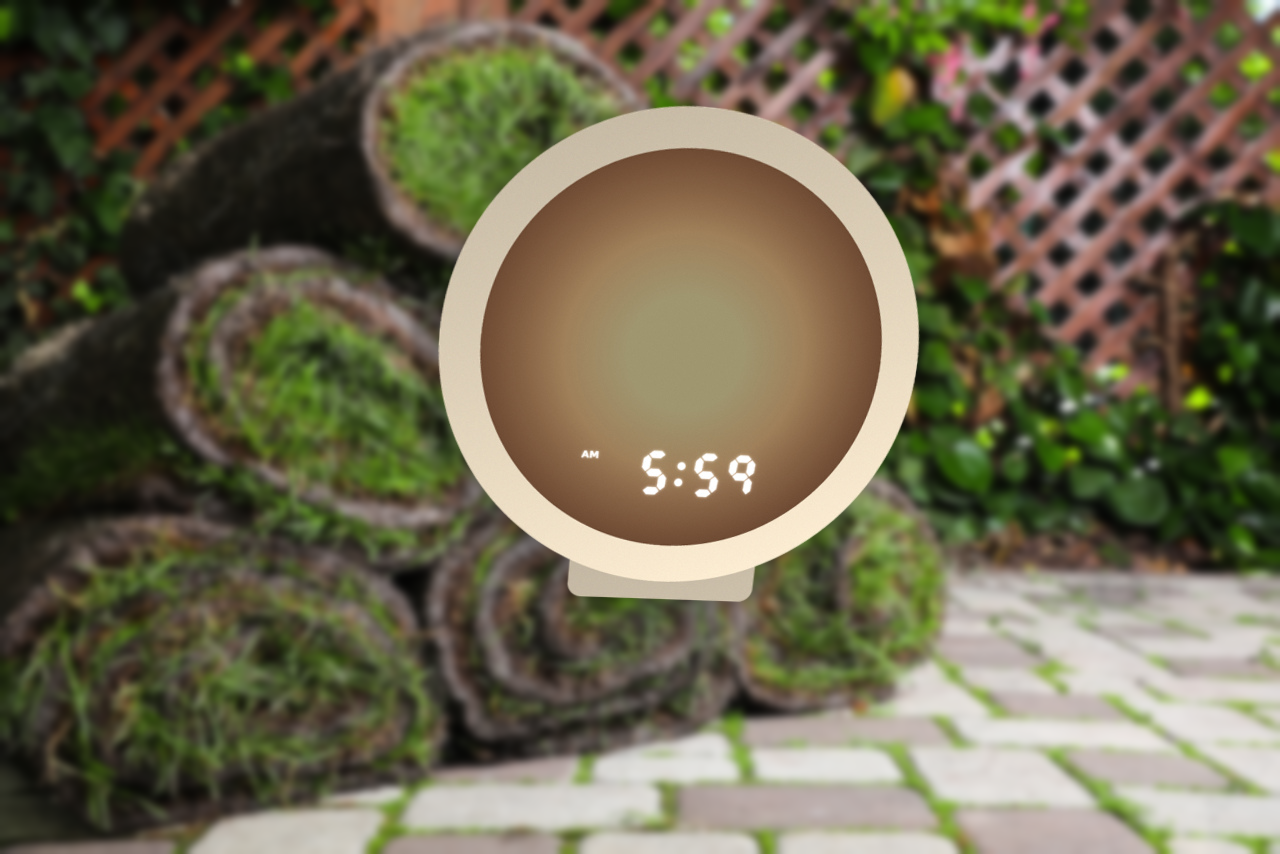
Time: 5h59
